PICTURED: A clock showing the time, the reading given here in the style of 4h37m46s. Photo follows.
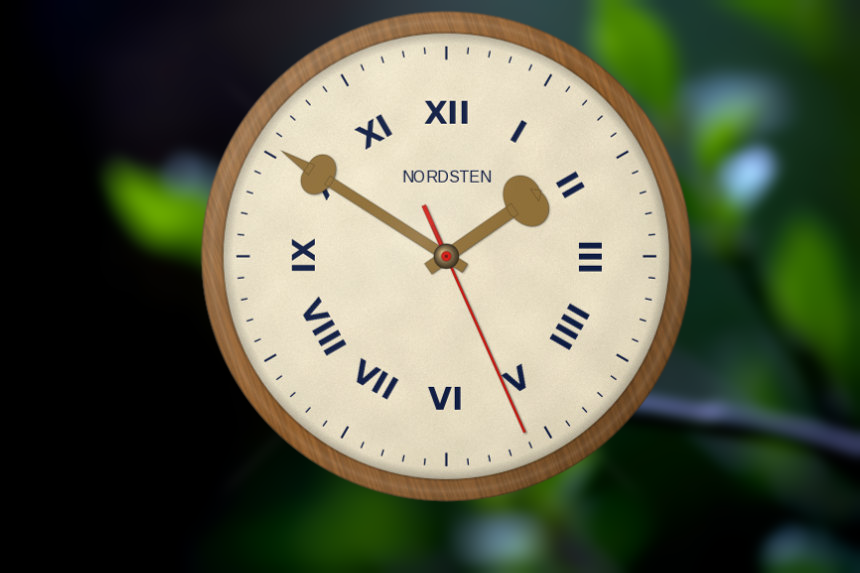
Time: 1h50m26s
